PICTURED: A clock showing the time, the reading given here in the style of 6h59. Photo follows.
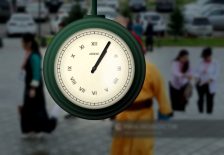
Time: 1h05
